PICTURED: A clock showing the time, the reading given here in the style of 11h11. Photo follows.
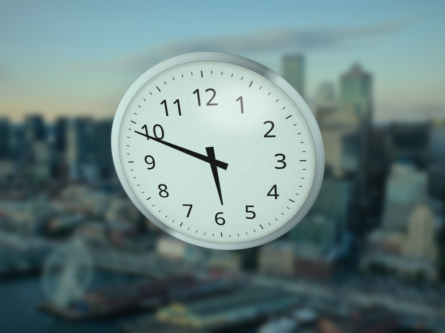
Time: 5h49
